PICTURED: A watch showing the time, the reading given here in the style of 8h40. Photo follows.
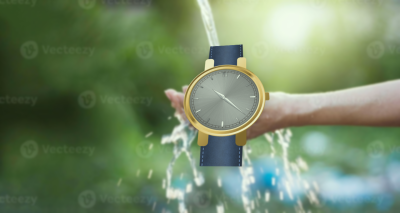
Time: 10h22
